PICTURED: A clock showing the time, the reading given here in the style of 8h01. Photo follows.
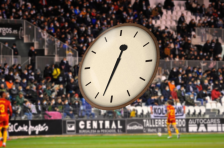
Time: 12h33
